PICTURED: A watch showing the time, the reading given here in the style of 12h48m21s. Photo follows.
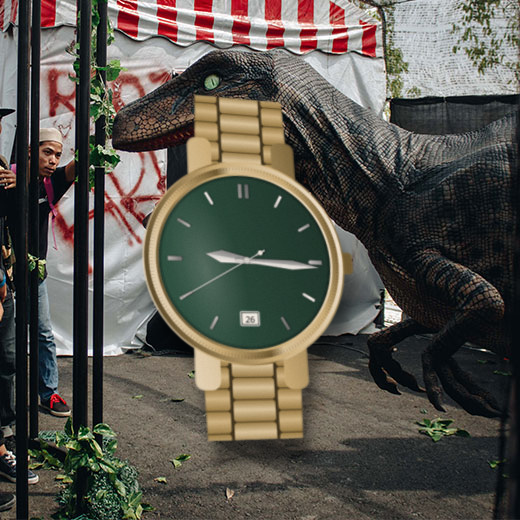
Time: 9h15m40s
